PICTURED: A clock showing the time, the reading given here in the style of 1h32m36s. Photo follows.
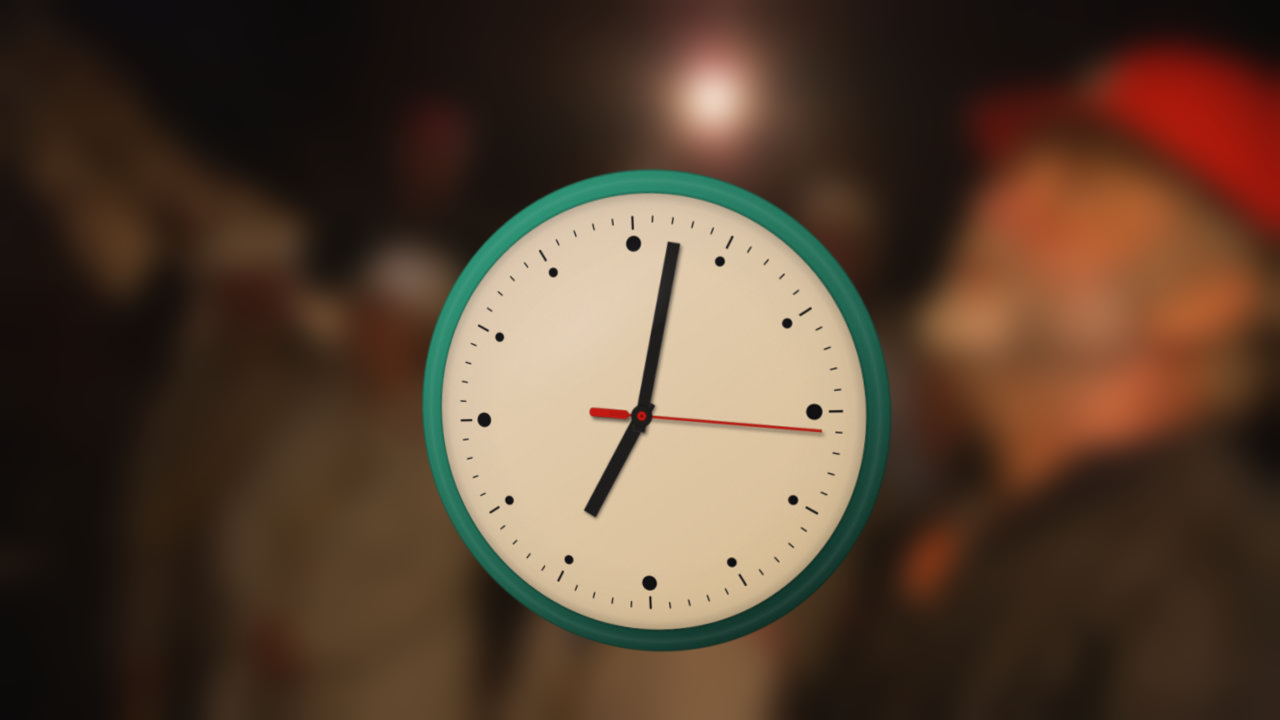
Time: 7h02m16s
